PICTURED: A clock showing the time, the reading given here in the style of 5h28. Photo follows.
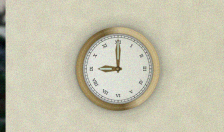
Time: 9h00
